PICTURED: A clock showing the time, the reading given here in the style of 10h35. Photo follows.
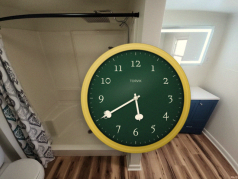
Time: 5h40
